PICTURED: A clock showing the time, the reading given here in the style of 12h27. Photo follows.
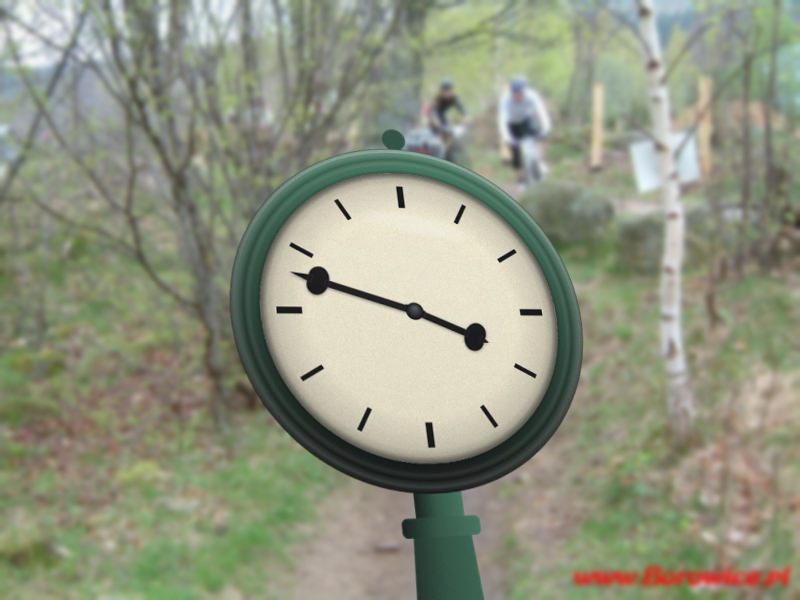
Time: 3h48
